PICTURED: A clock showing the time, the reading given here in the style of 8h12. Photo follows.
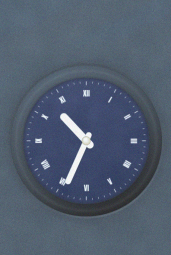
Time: 10h34
